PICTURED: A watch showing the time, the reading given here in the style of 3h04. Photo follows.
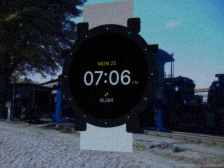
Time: 7h06
